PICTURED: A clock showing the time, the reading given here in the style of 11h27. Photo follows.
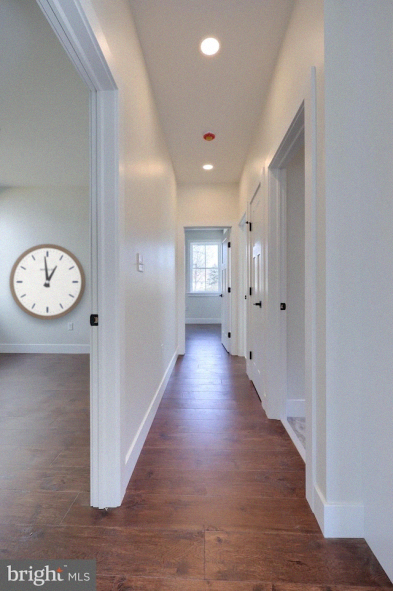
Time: 12h59
